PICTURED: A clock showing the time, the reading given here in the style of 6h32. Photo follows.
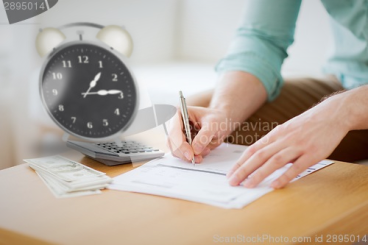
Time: 1h14
